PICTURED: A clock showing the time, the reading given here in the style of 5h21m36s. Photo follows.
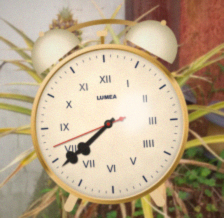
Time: 7h38m42s
